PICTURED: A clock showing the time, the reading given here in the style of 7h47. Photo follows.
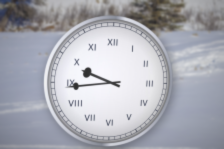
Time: 9h44
